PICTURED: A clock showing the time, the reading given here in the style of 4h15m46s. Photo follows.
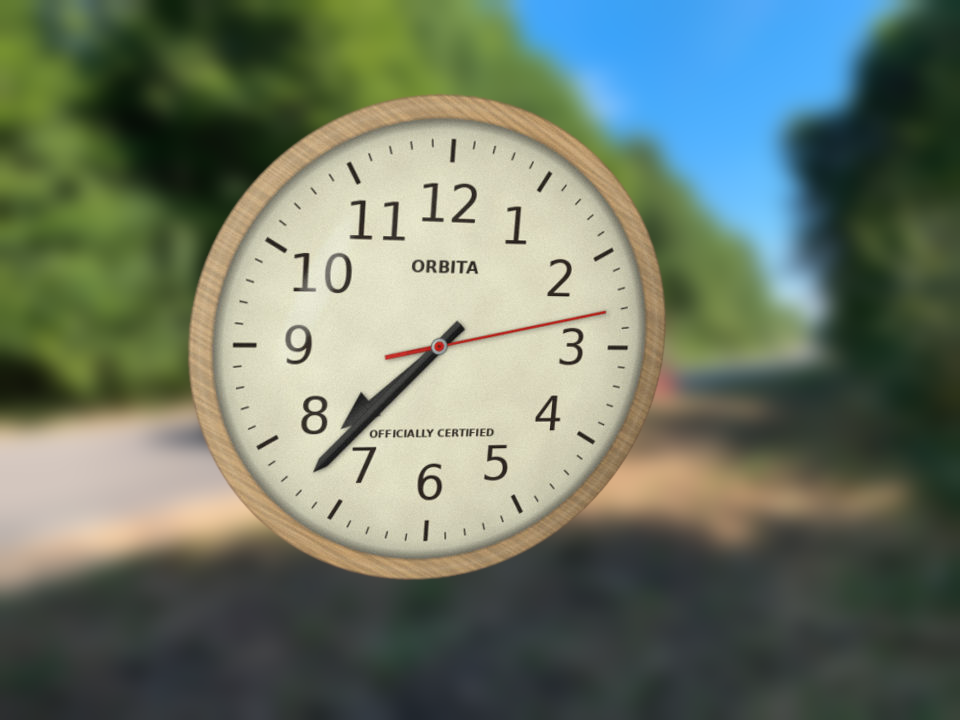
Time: 7h37m13s
